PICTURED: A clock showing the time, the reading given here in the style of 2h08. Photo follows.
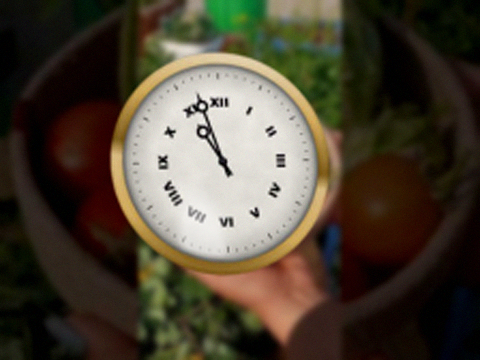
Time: 10h57
